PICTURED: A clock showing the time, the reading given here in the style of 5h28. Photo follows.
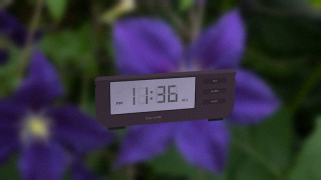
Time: 11h36
